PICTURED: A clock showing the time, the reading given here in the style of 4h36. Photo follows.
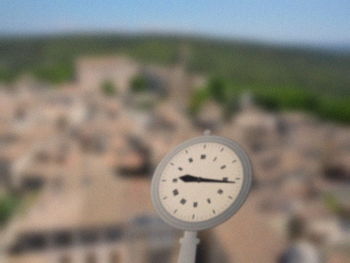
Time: 9h16
